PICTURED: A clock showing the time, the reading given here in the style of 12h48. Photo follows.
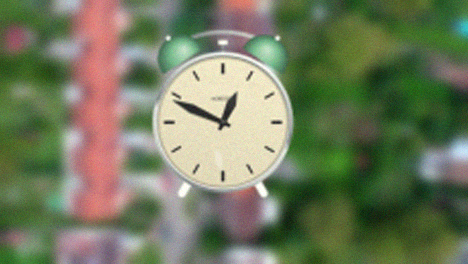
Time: 12h49
